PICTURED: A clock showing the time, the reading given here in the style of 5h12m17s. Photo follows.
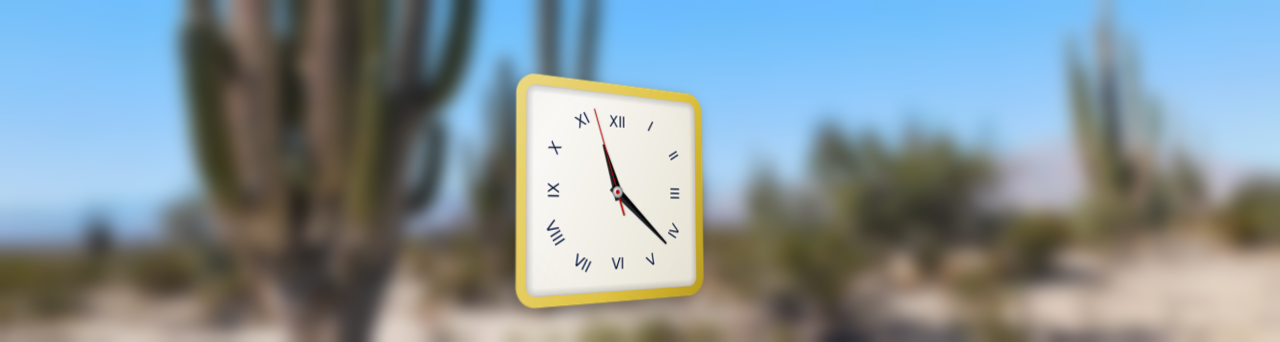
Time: 11h21m57s
